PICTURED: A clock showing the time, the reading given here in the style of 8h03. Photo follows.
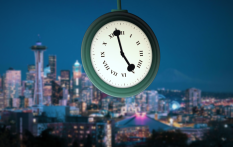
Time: 4h58
